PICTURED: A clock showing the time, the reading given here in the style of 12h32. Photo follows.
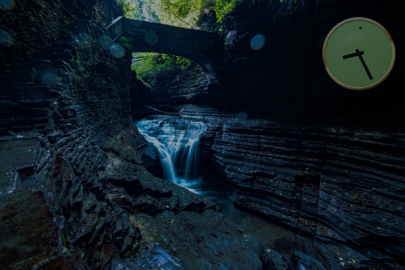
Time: 8h25
